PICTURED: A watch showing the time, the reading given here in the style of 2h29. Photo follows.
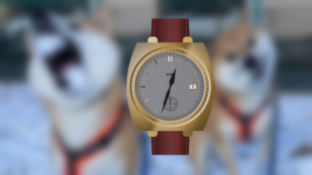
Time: 12h33
